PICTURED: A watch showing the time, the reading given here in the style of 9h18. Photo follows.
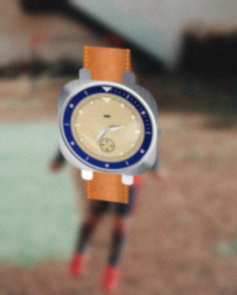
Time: 2h36
